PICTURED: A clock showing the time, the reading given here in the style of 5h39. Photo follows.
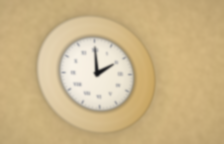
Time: 2h00
